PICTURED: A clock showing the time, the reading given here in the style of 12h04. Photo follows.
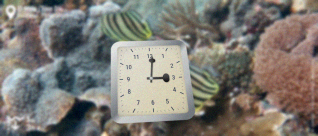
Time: 3h01
